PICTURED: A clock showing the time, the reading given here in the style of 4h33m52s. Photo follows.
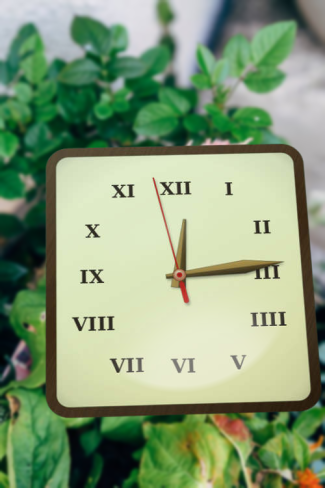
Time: 12h13m58s
